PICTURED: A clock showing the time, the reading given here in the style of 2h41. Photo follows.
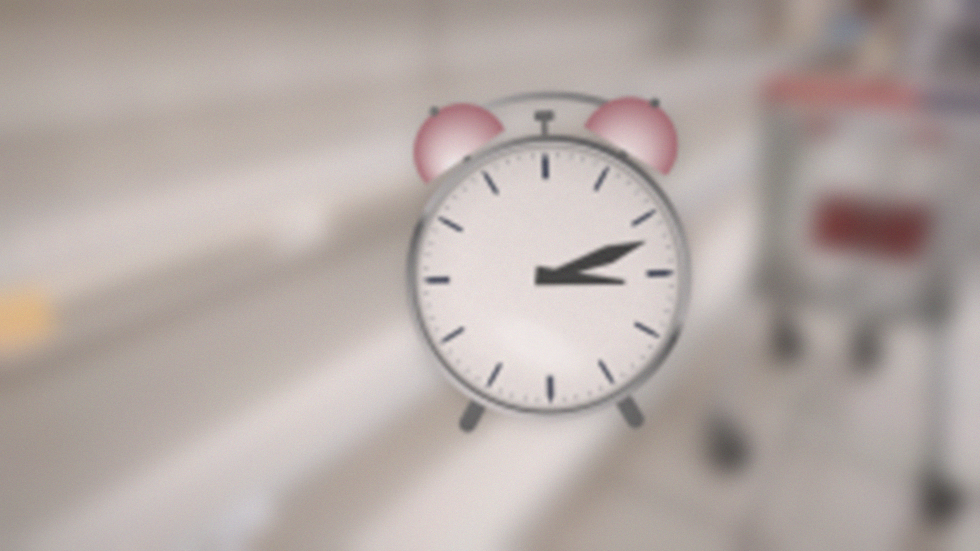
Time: 3h12
